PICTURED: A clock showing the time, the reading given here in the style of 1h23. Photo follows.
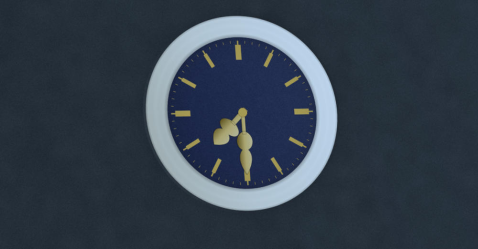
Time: 7h30
